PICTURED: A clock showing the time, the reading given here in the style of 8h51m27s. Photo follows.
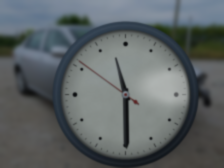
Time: 11h29m51s
